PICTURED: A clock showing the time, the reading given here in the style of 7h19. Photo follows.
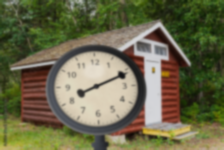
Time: 8h11
